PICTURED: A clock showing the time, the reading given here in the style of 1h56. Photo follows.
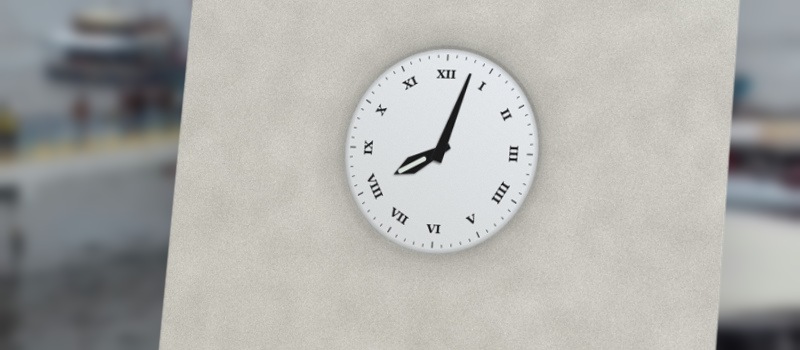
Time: 8h03
